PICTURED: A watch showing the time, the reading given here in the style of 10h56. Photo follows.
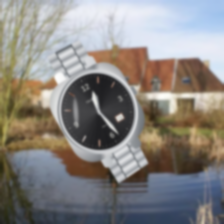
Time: 12h28
